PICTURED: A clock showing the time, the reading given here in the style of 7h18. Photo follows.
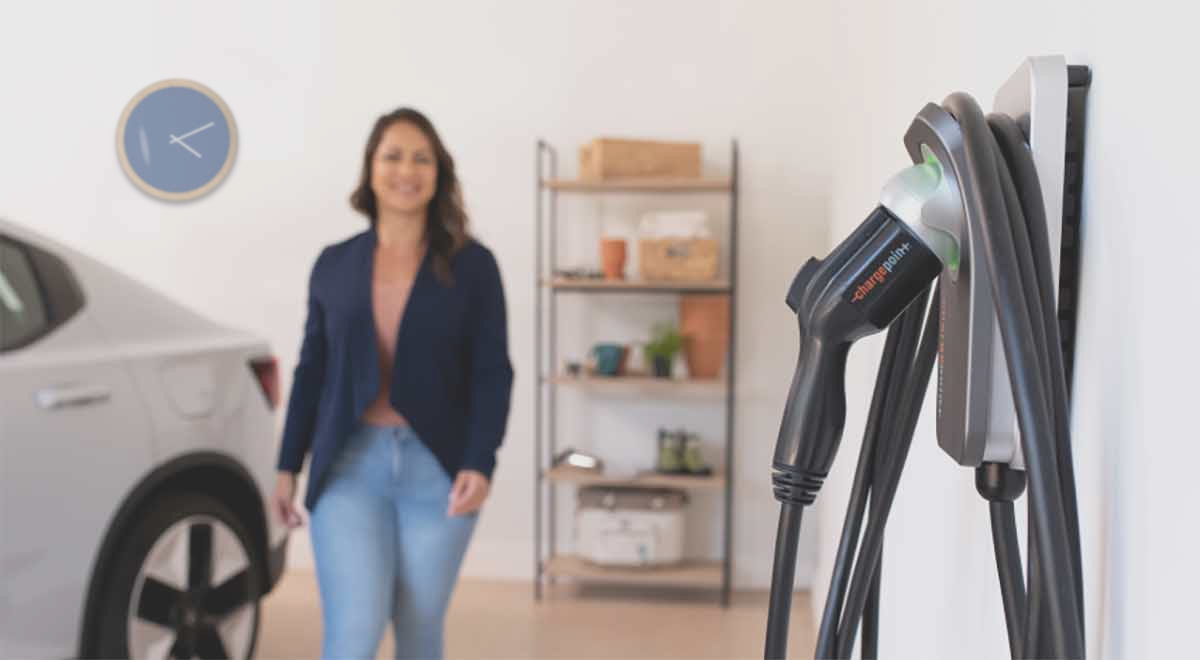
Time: 4h11
